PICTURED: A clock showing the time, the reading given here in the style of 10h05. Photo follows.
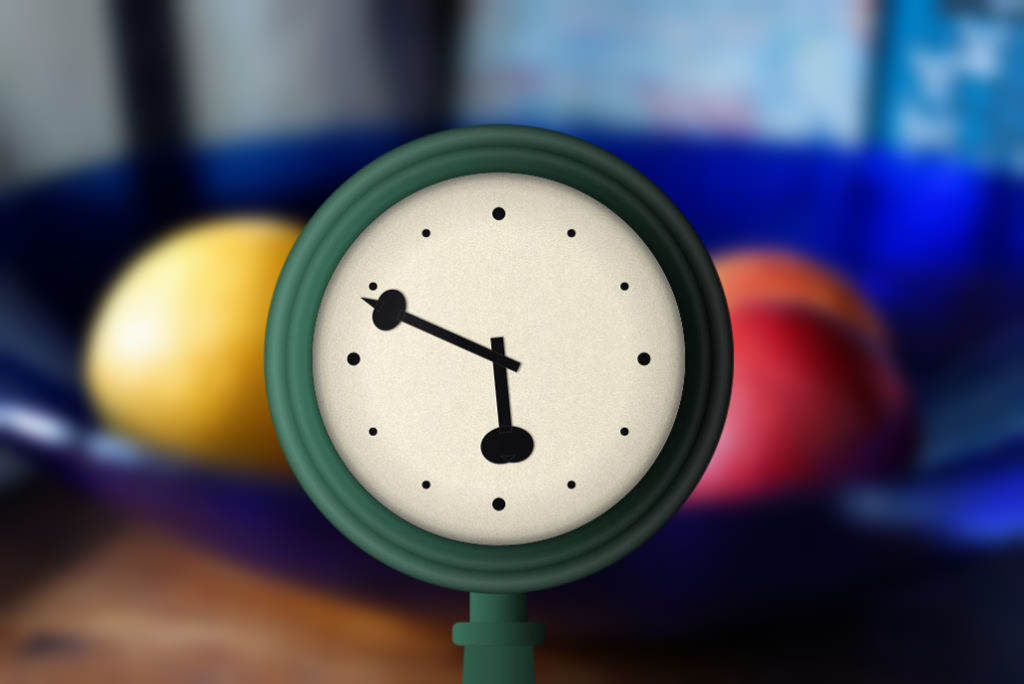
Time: 5h49
